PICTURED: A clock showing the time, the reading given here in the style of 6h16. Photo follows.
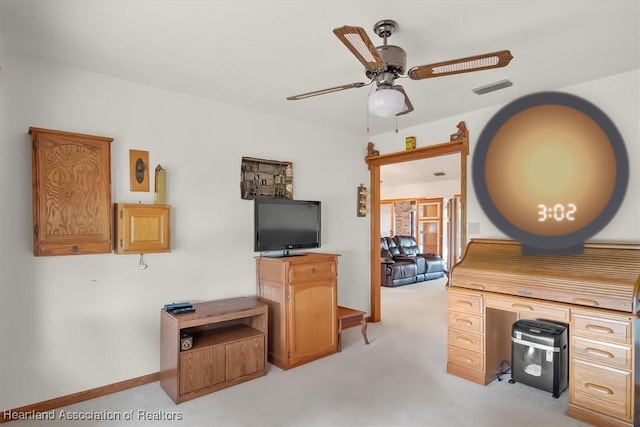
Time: 3h02
